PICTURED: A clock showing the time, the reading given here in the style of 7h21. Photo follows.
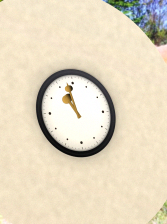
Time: 10h58
